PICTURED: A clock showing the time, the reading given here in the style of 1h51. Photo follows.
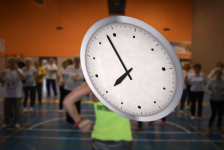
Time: 7h58
